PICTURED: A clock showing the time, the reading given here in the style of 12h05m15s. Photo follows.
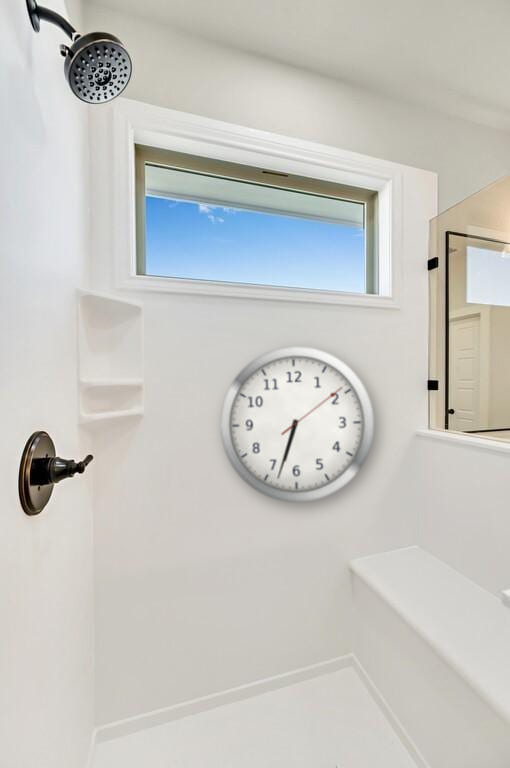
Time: 6h33m09s
